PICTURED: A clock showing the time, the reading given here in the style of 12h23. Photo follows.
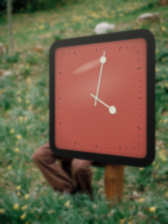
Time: 4h02
